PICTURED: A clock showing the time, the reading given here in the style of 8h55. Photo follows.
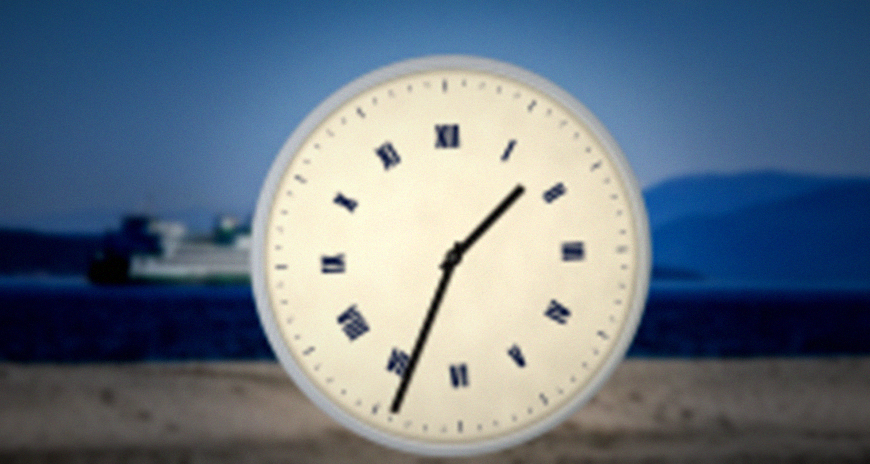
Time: 1h34
